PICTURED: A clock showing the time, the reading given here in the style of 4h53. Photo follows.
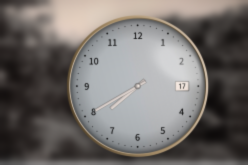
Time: 7h40
